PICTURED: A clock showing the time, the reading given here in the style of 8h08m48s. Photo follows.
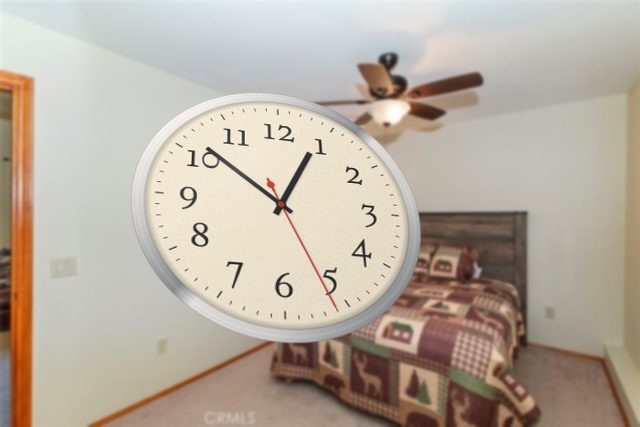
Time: 12h51m26s
